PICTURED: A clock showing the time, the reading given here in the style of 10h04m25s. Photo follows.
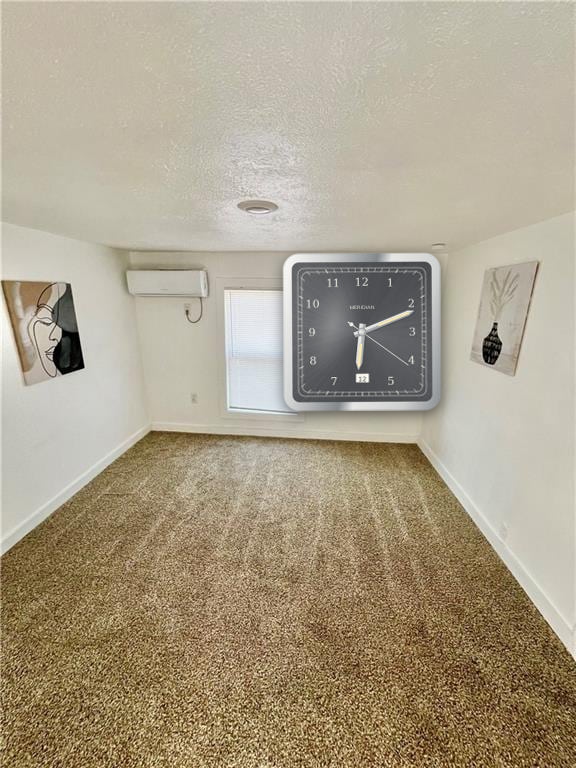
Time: 6h11m21s
